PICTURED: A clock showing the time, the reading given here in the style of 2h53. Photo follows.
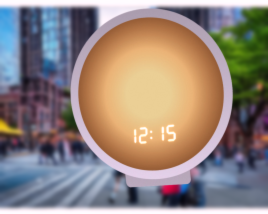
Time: 12h15
